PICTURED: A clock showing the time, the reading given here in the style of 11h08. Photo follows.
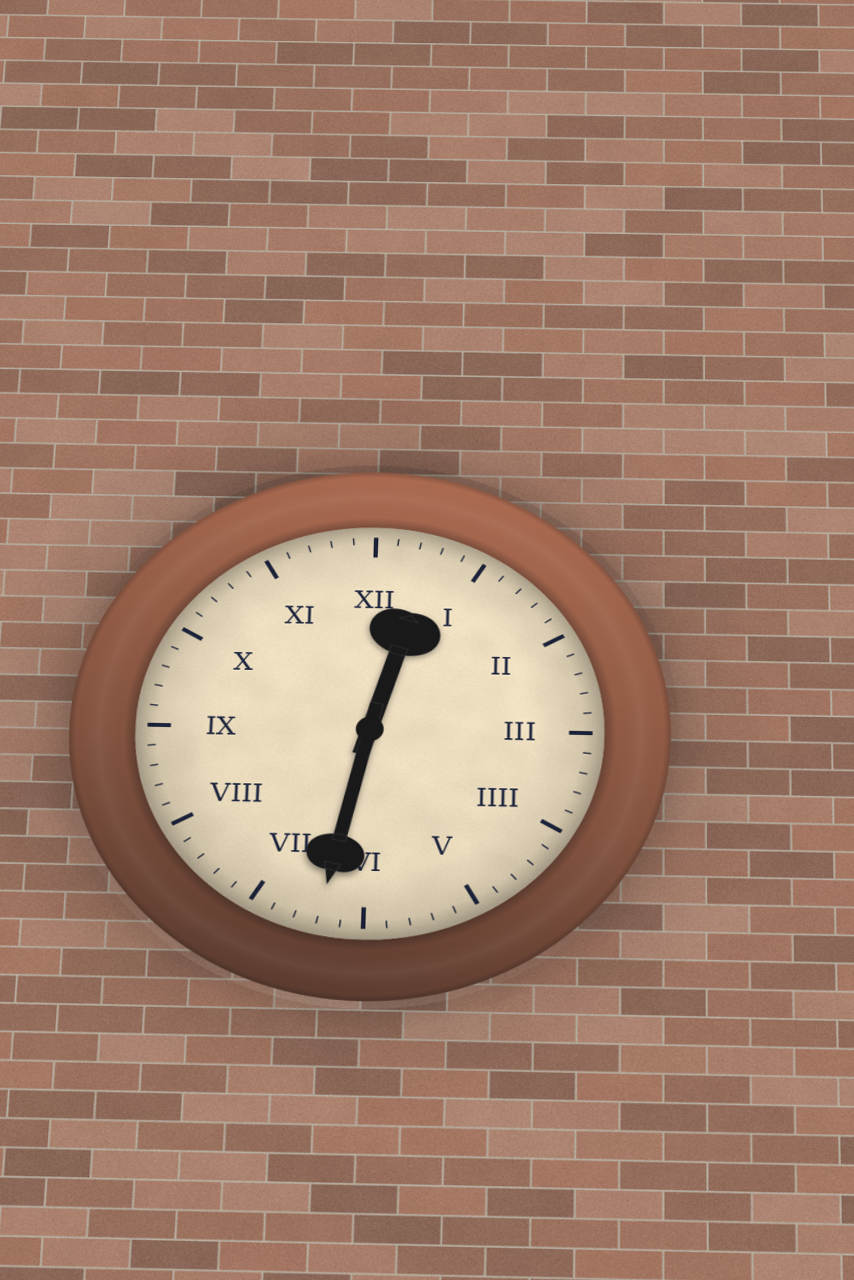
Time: 12h32
